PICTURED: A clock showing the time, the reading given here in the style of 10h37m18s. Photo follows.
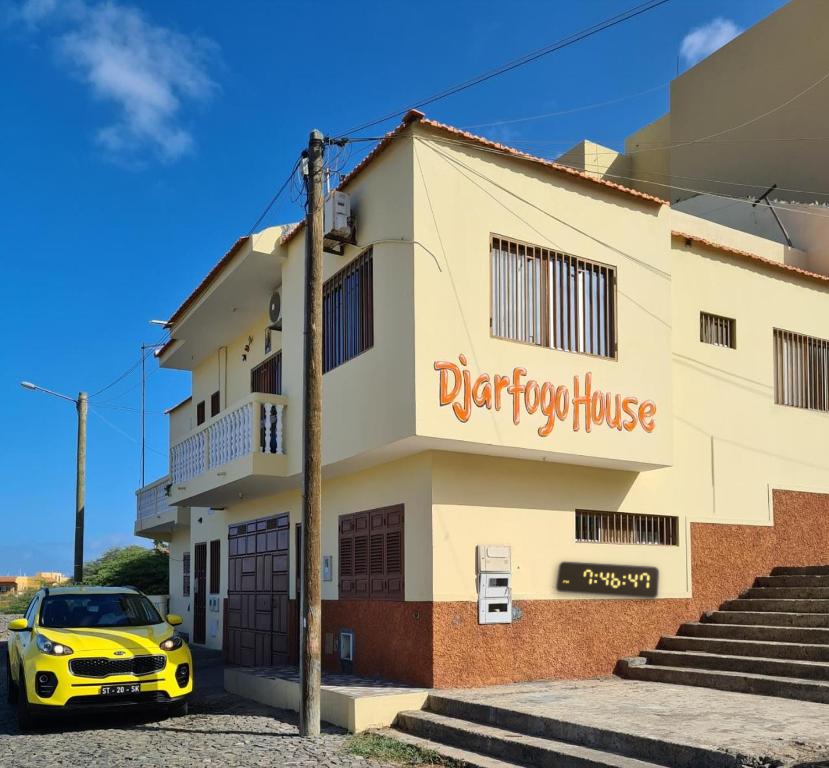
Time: 7h46m47s
